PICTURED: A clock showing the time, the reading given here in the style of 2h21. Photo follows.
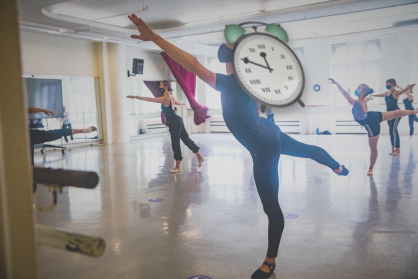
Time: 11h49
